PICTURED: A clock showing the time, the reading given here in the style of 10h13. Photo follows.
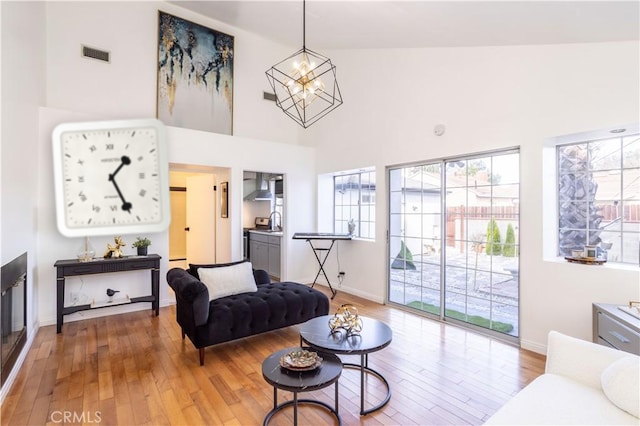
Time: 1h26
